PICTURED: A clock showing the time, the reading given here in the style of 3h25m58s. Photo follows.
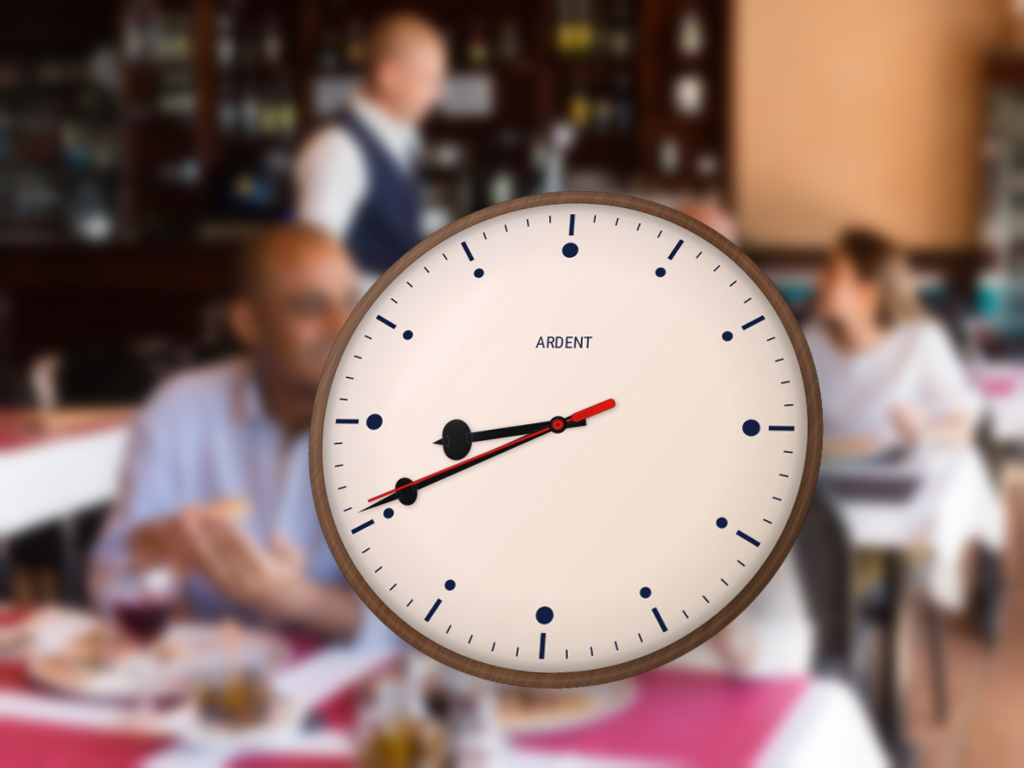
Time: 8h40m41s
